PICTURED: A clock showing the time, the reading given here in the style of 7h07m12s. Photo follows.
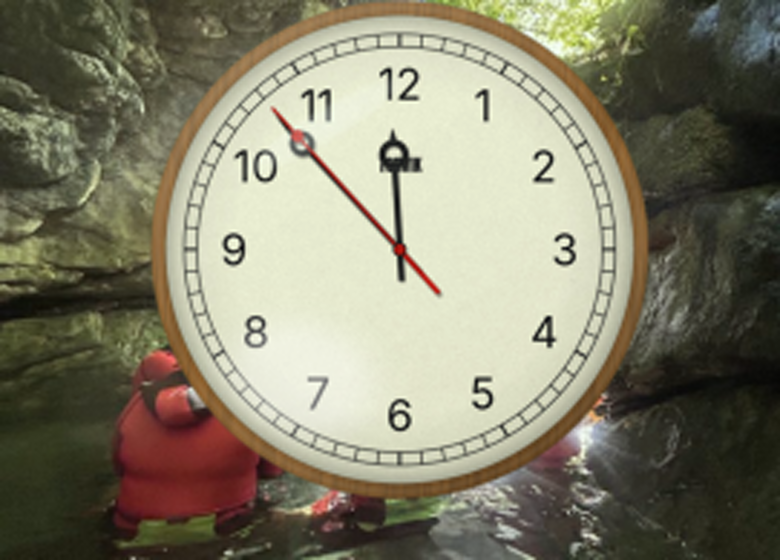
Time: 11h52m53s
